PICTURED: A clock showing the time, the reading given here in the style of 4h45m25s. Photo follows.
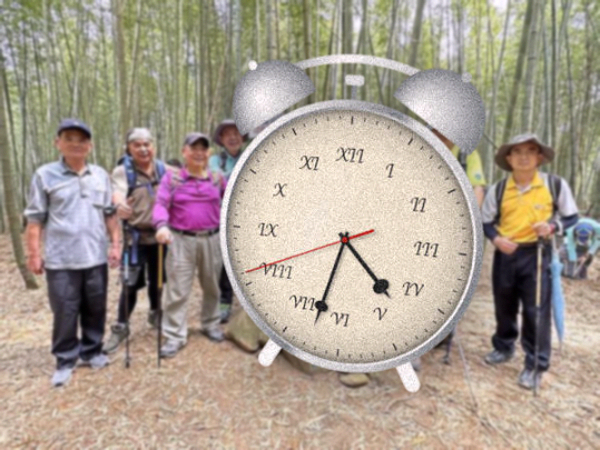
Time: 4h32m41s
